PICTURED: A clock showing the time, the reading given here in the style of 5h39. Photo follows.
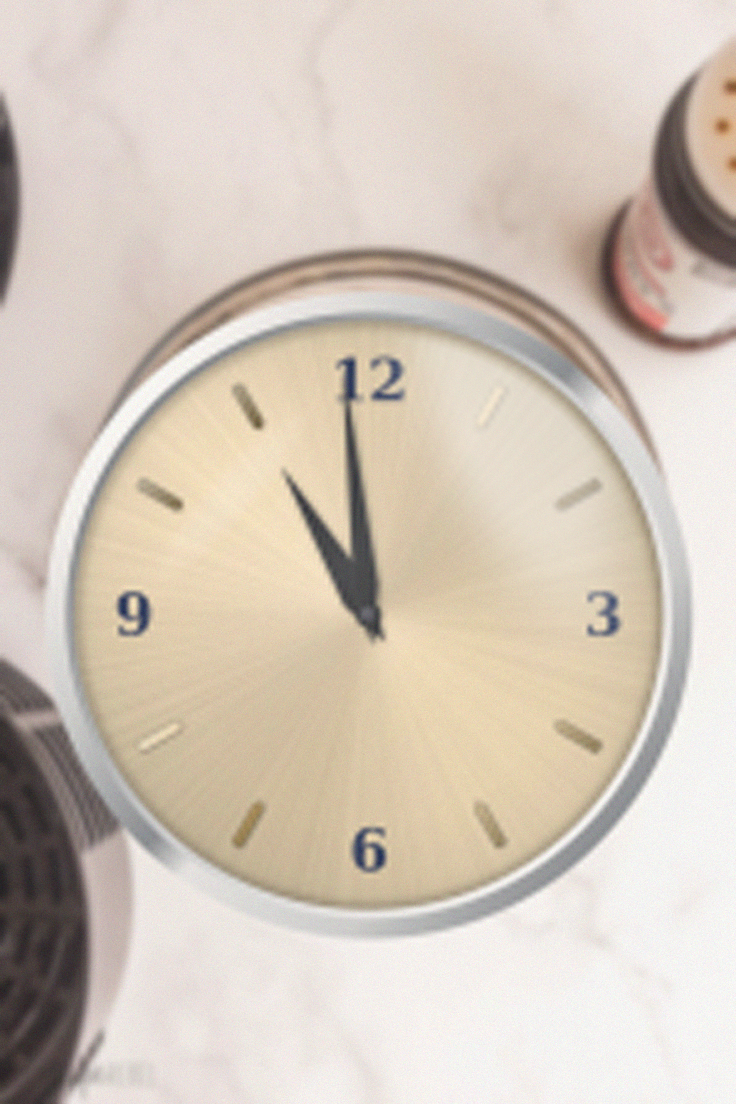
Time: 10h59
